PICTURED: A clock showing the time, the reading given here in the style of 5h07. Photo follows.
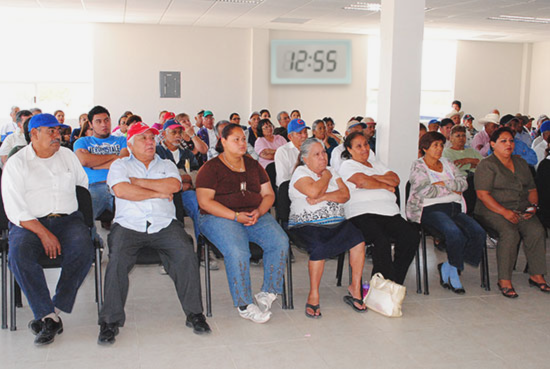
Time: 12h55
